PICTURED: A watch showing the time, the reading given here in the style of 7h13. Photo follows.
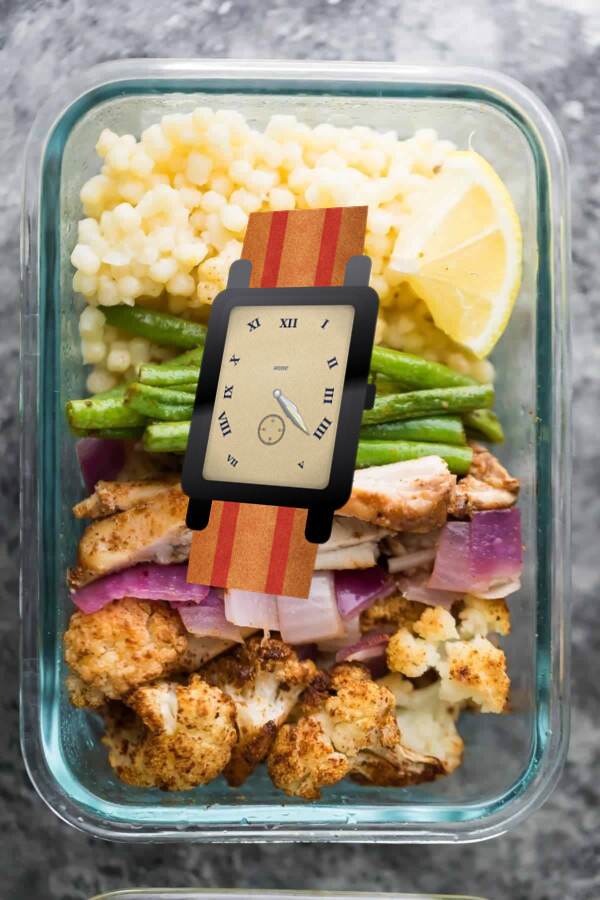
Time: 4h22
